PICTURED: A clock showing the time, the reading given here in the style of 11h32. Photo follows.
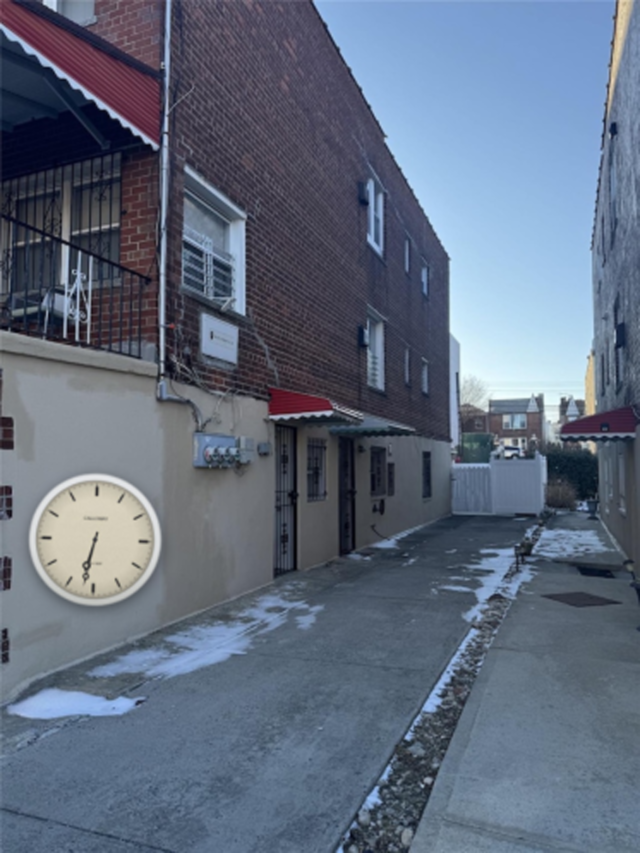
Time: 6h32
